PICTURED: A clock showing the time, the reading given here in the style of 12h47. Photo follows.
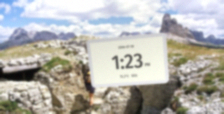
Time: 1h23
